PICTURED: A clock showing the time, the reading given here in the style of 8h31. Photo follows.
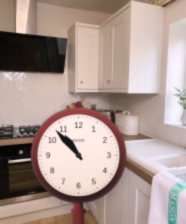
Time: 10h53
